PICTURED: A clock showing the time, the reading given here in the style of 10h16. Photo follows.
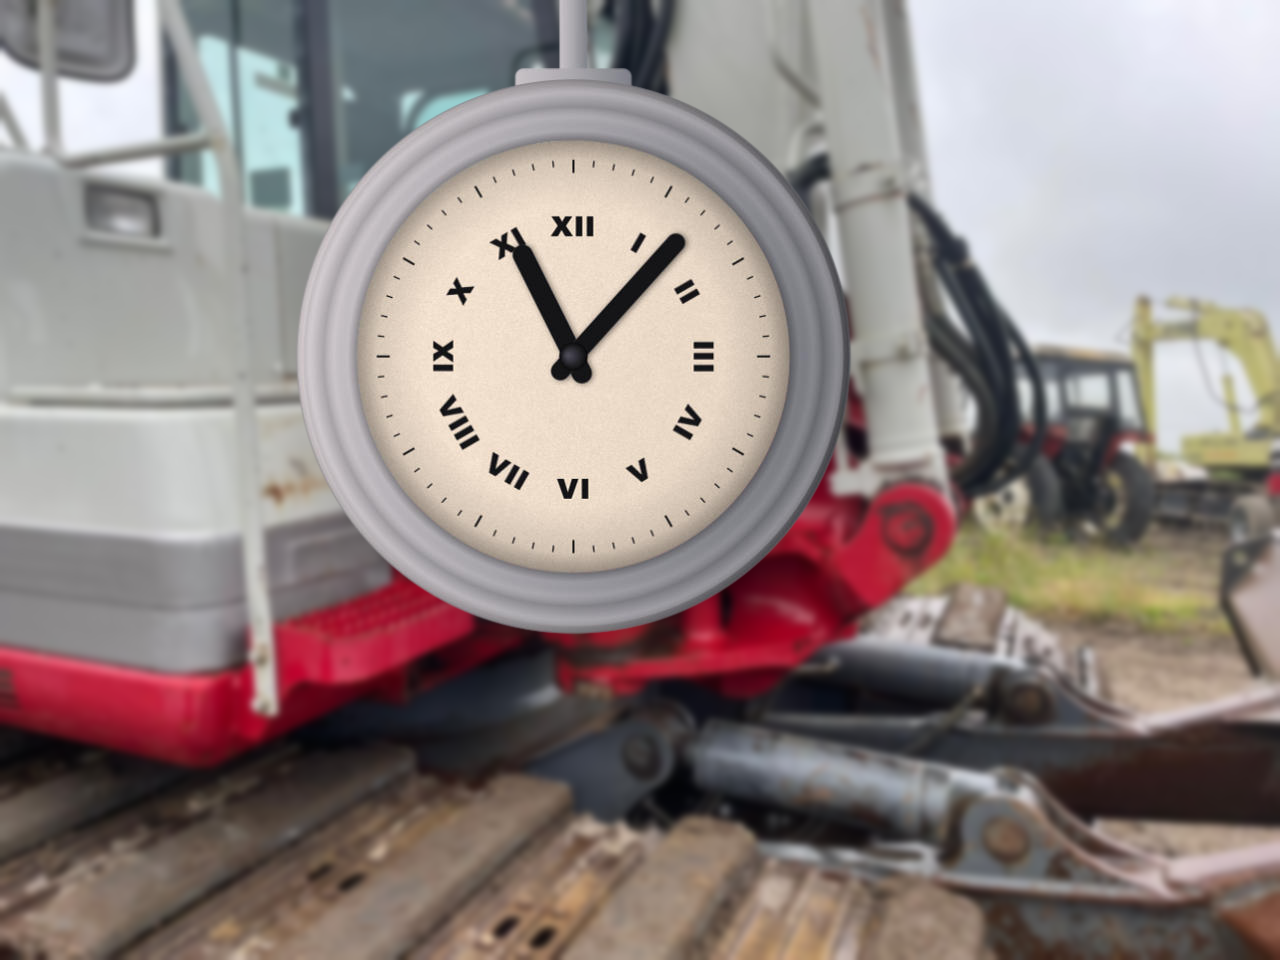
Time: 11h07
